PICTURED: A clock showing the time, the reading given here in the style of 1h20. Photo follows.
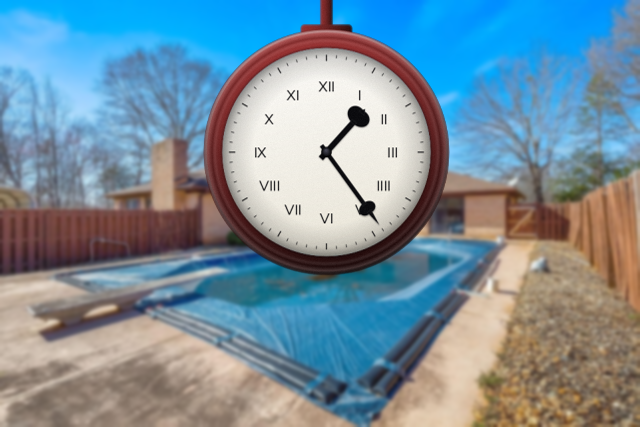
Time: 1h24
